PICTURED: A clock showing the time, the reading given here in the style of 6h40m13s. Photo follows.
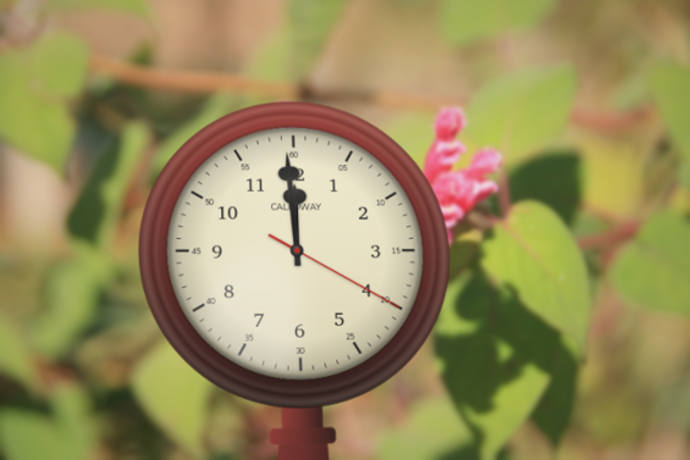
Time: 11h59m20s
